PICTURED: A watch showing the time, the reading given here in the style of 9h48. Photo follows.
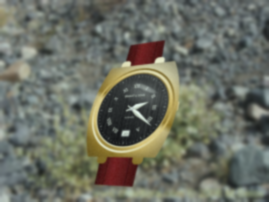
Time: 2h21
